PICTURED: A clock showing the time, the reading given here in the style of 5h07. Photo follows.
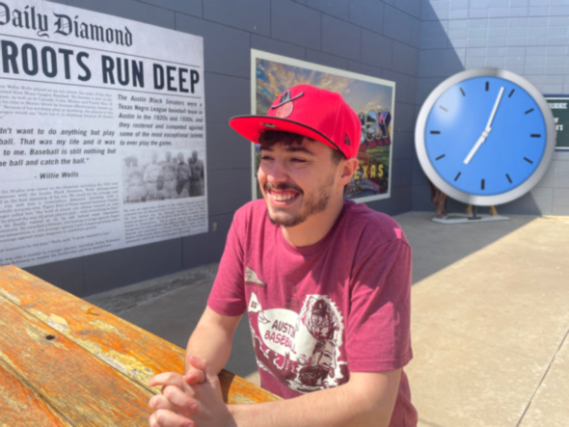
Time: 7h03
